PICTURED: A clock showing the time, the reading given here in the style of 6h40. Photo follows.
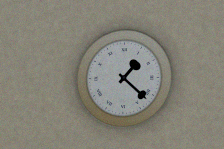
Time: 1h22
